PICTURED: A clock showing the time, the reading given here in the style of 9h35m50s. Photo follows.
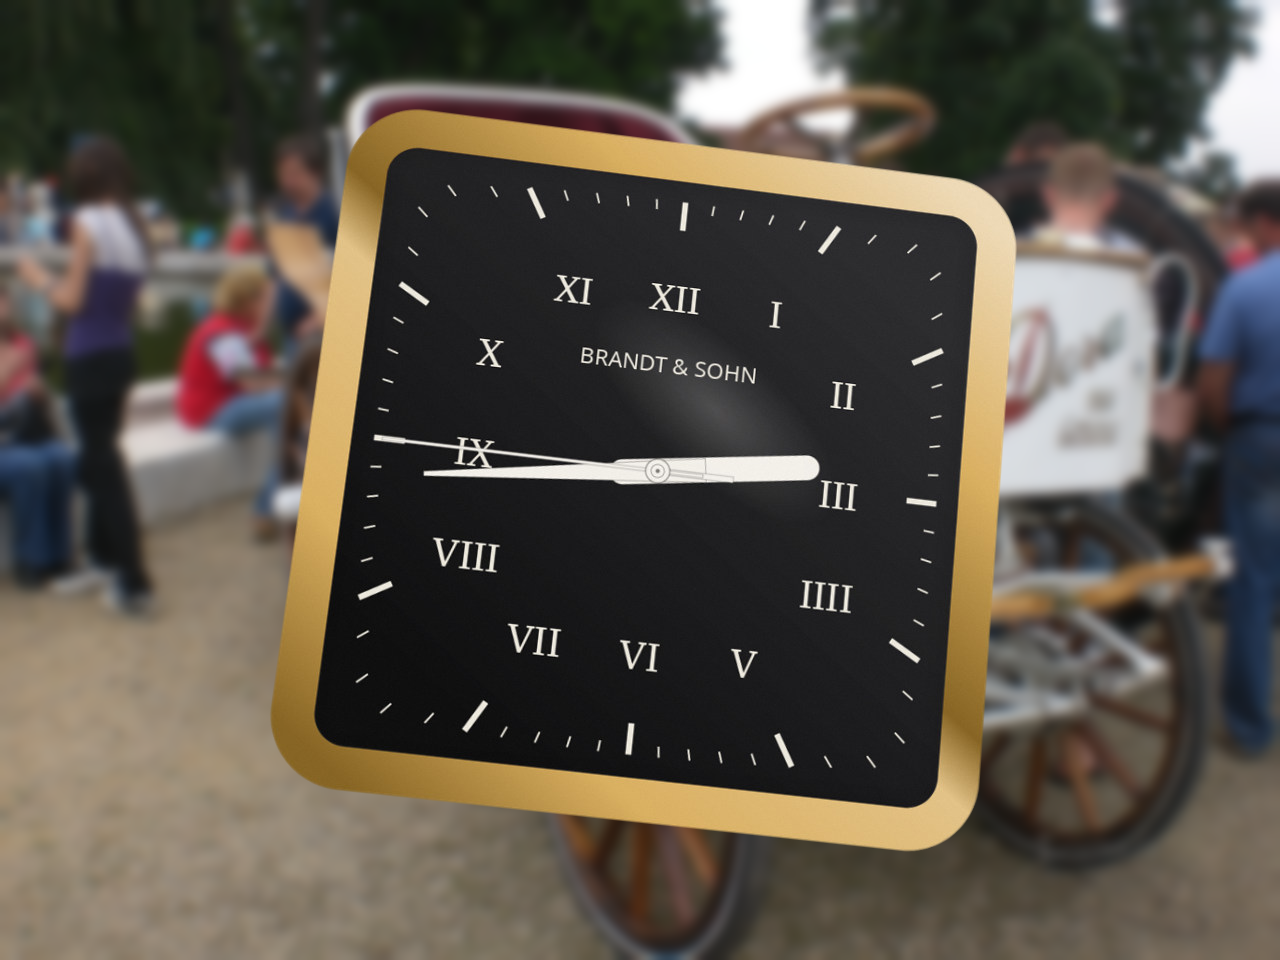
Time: 2h43m45s
